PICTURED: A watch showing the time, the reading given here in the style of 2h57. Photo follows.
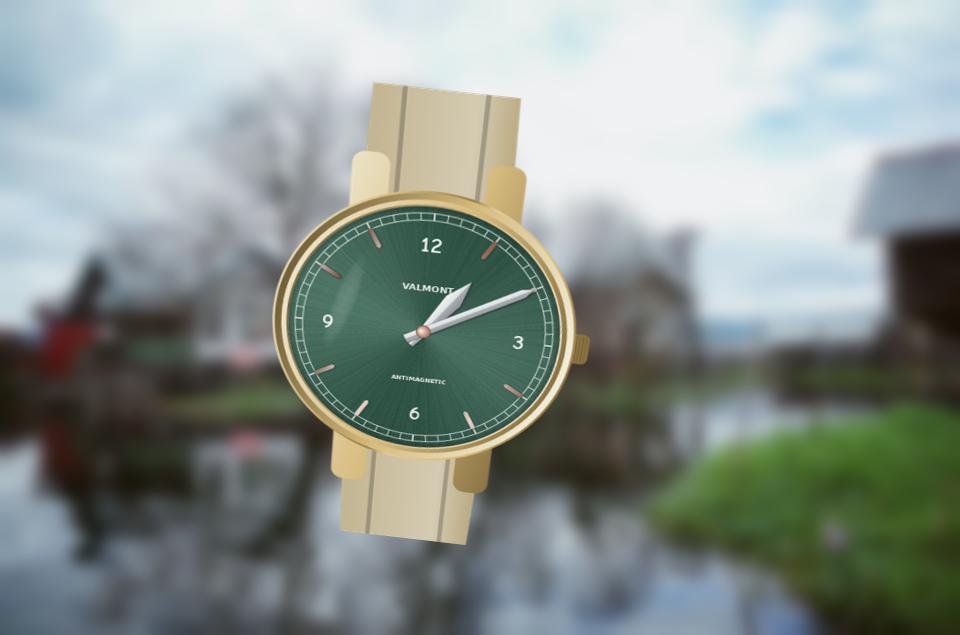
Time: 1h10
